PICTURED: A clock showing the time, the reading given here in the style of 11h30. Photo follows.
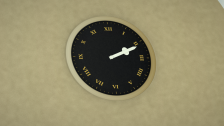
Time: 2h11
